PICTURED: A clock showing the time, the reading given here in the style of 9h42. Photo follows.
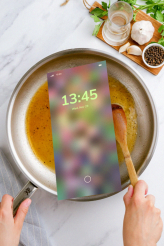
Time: 13h45
